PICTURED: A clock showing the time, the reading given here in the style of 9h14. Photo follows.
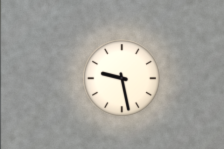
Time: 9h28
